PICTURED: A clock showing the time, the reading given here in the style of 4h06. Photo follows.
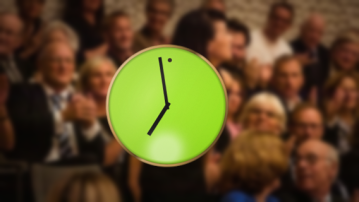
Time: 6h58
